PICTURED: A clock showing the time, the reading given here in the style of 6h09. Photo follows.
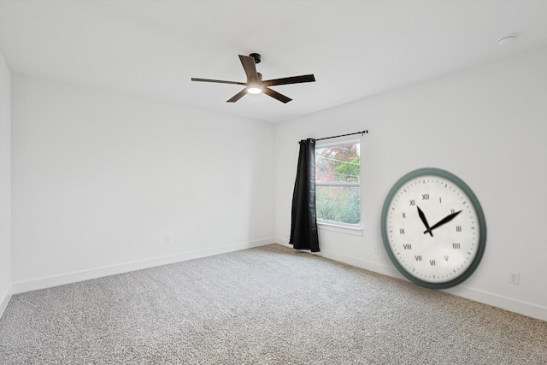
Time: 11h11
